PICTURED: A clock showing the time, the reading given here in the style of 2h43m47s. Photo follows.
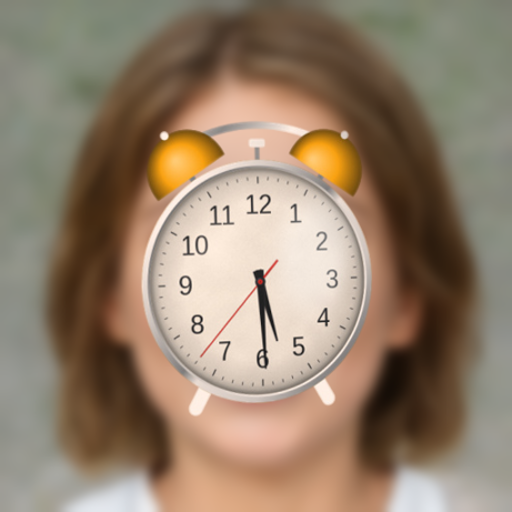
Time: 5h29m37s
